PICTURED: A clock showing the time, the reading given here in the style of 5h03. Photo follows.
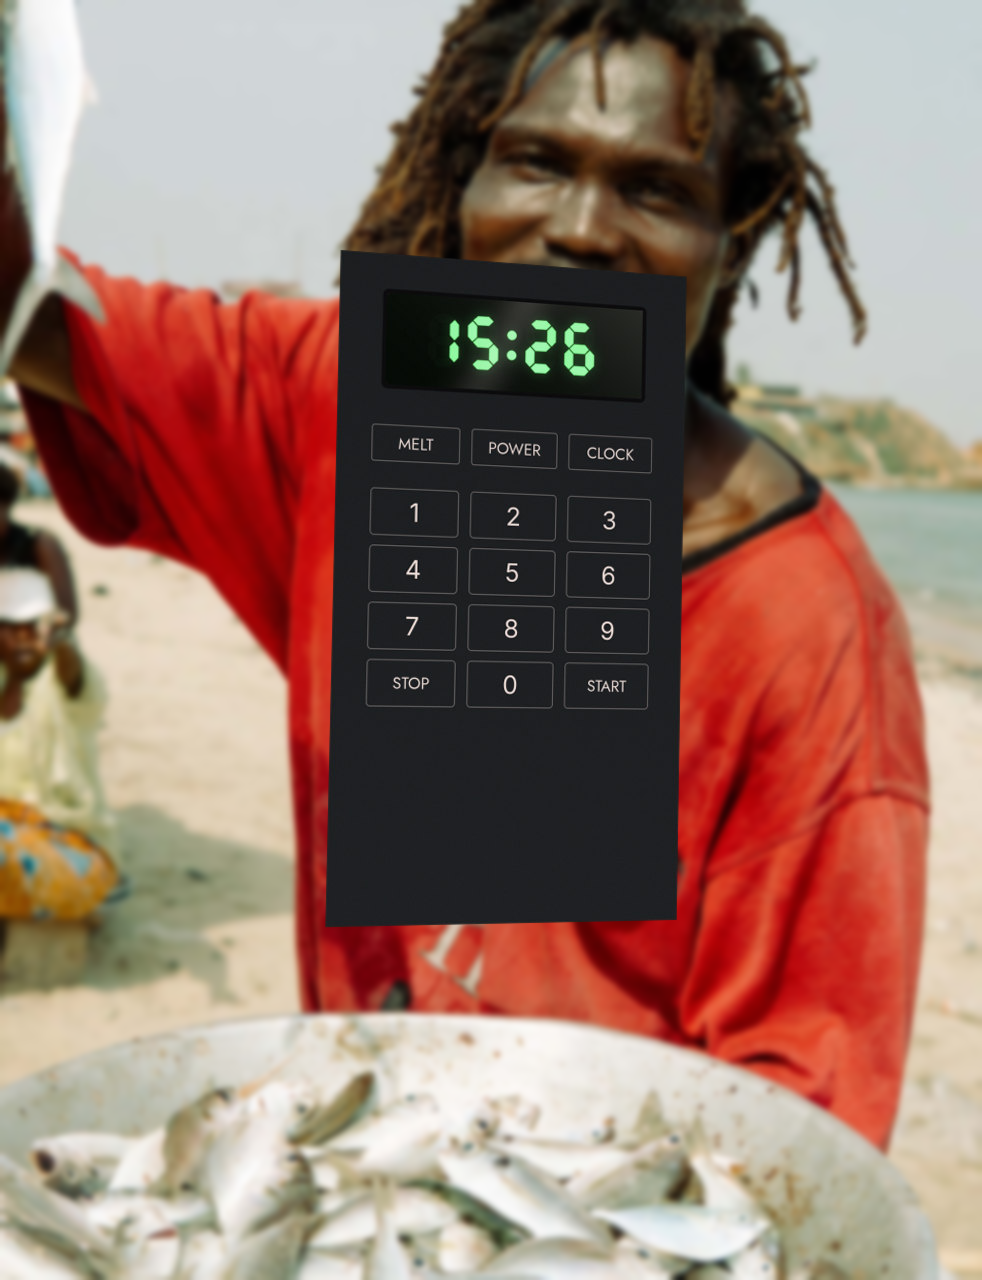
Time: 15h26
